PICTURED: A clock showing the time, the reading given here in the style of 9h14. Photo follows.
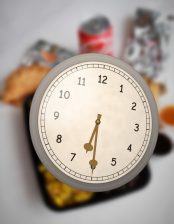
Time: 6h30
